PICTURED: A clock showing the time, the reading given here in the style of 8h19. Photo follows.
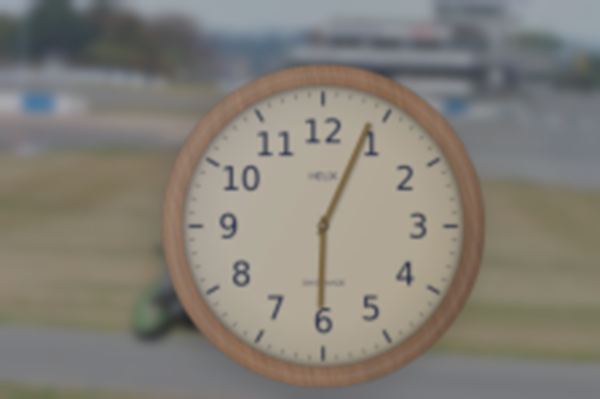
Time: 6h04
